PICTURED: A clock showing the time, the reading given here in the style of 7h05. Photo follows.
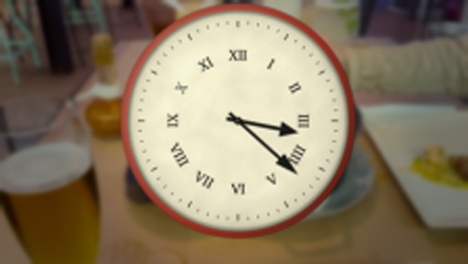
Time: 3h22
